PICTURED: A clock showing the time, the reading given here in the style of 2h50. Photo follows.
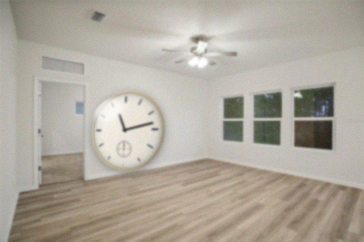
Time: 11h13
